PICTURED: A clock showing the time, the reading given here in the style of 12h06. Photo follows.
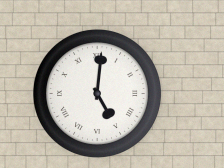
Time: 5h01
